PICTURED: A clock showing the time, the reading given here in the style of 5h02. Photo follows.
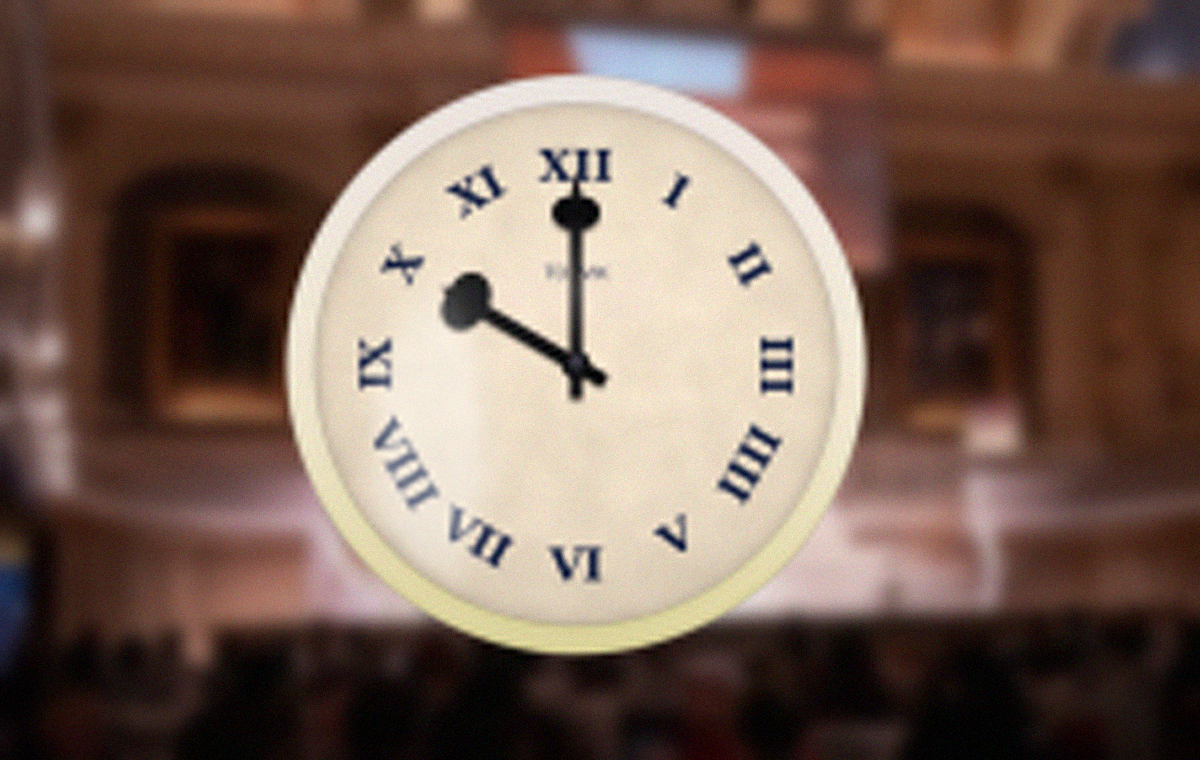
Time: 10h00
